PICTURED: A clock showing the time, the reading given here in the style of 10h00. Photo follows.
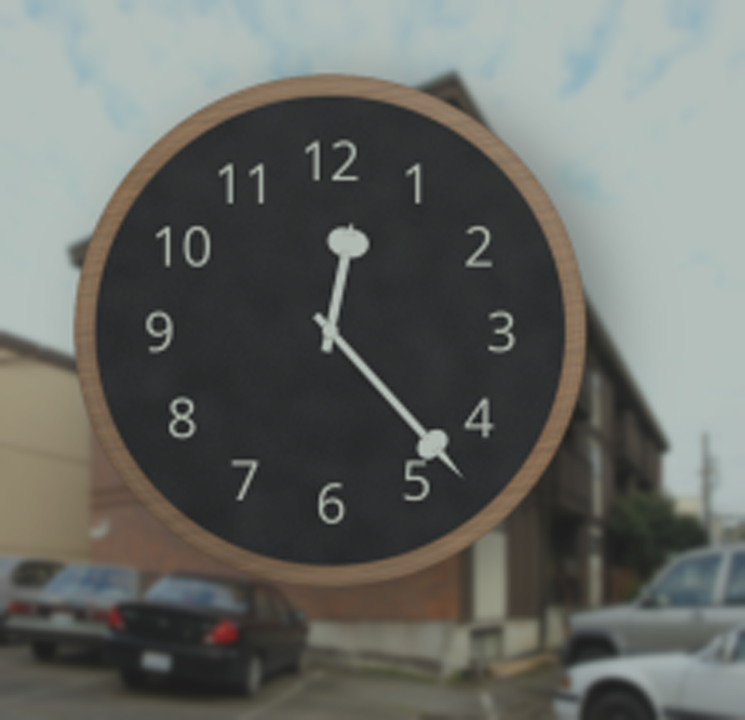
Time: 12h23
